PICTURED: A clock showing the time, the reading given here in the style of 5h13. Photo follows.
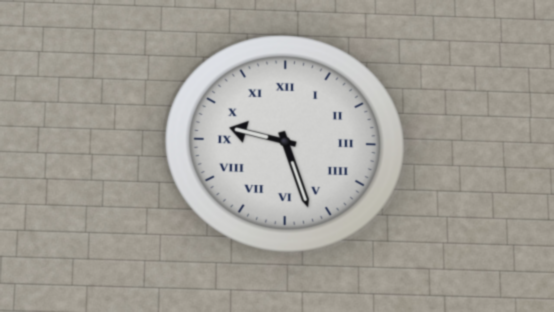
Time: 9h27
